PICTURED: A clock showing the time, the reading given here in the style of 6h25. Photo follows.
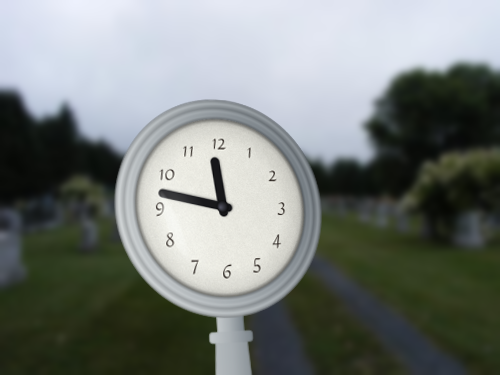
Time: 11h47
